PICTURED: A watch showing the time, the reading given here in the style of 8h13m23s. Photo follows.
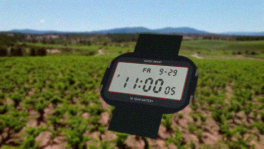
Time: 11h00m05s
